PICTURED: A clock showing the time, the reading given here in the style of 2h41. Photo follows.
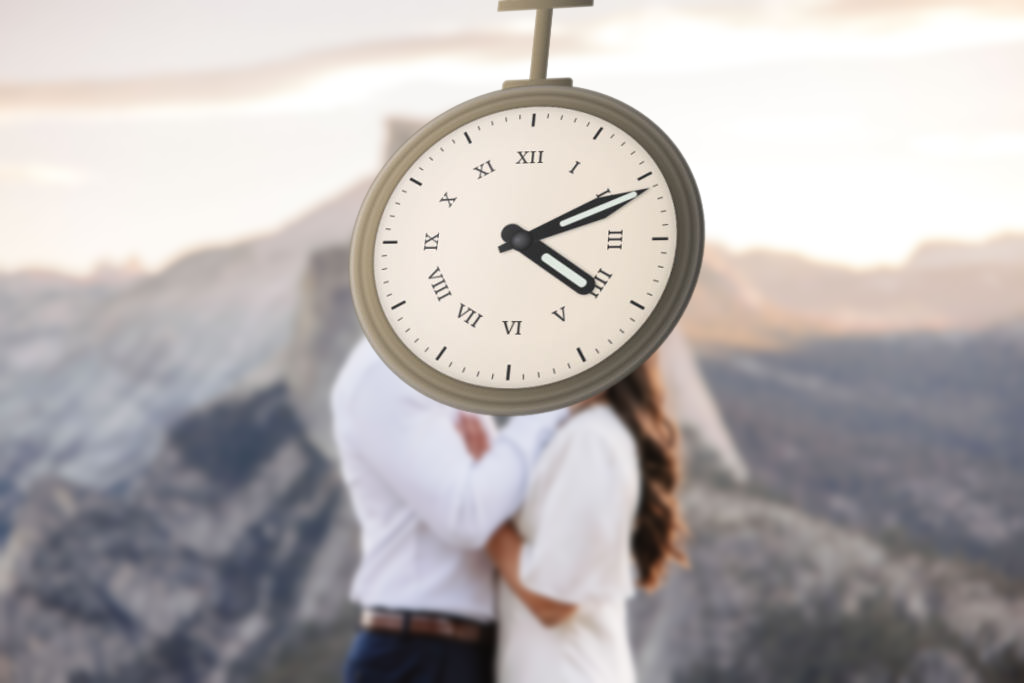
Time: 4h11
